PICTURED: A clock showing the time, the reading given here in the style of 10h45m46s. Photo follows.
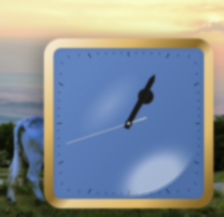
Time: 1h04m42s
